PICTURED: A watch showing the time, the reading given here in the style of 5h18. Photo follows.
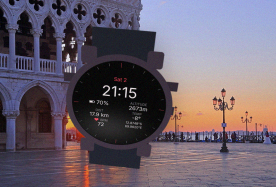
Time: 21h15
